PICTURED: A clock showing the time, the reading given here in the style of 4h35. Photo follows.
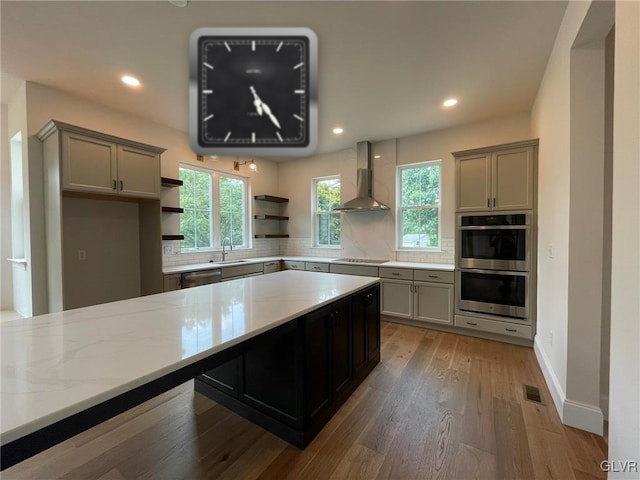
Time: 5h24
